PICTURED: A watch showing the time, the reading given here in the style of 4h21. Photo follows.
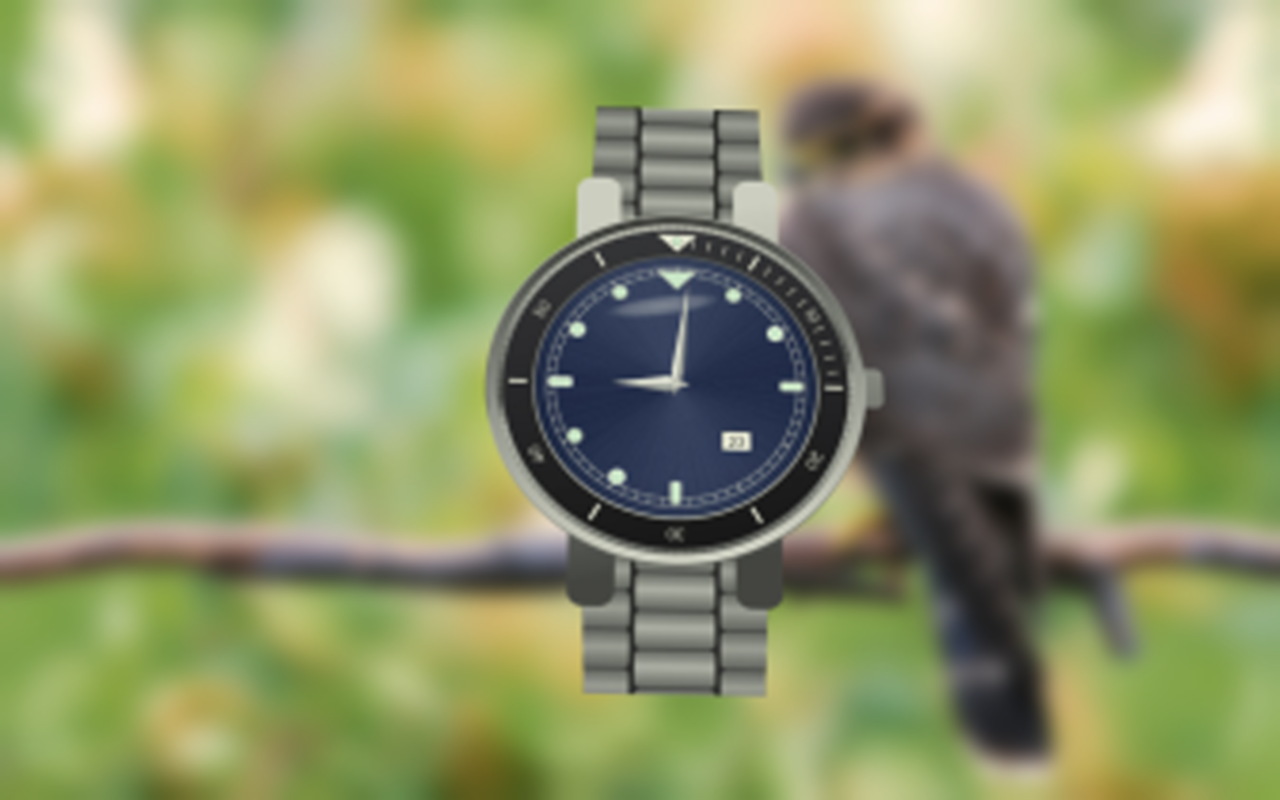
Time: 9h01
